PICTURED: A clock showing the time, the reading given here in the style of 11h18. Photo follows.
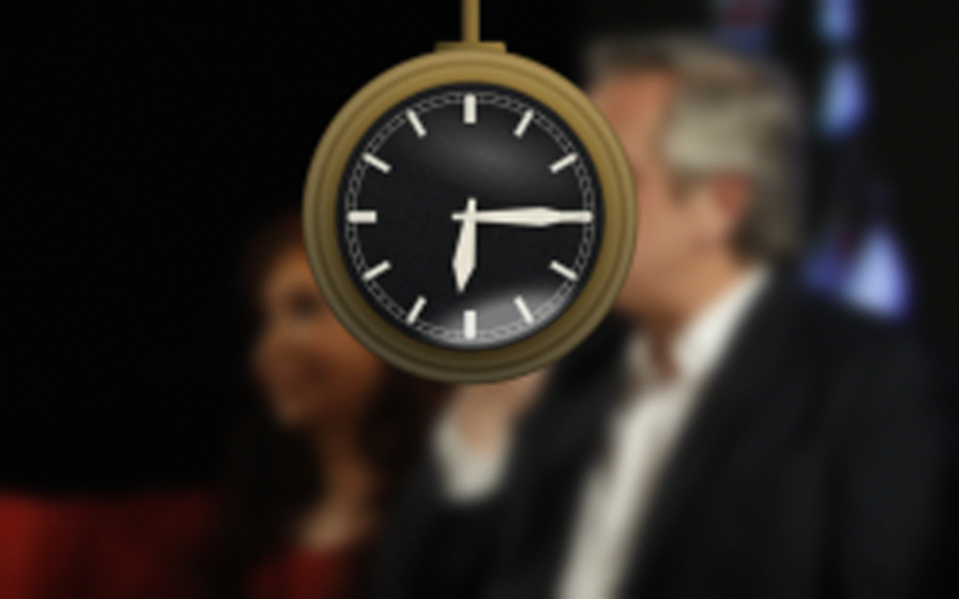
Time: 6h15
